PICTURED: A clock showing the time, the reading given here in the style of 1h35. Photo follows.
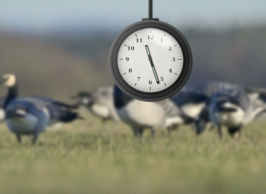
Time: 11h27
